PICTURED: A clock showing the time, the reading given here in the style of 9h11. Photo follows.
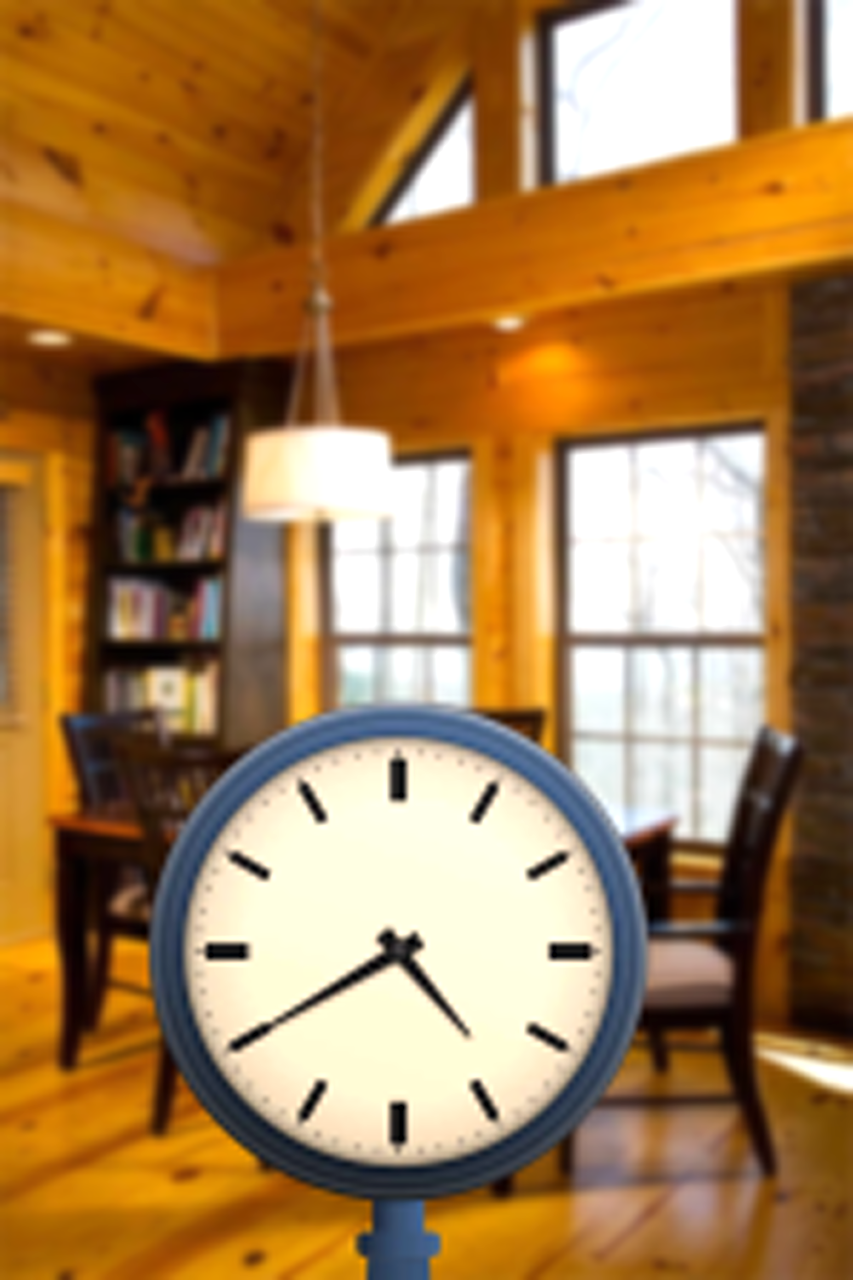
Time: 4h40
